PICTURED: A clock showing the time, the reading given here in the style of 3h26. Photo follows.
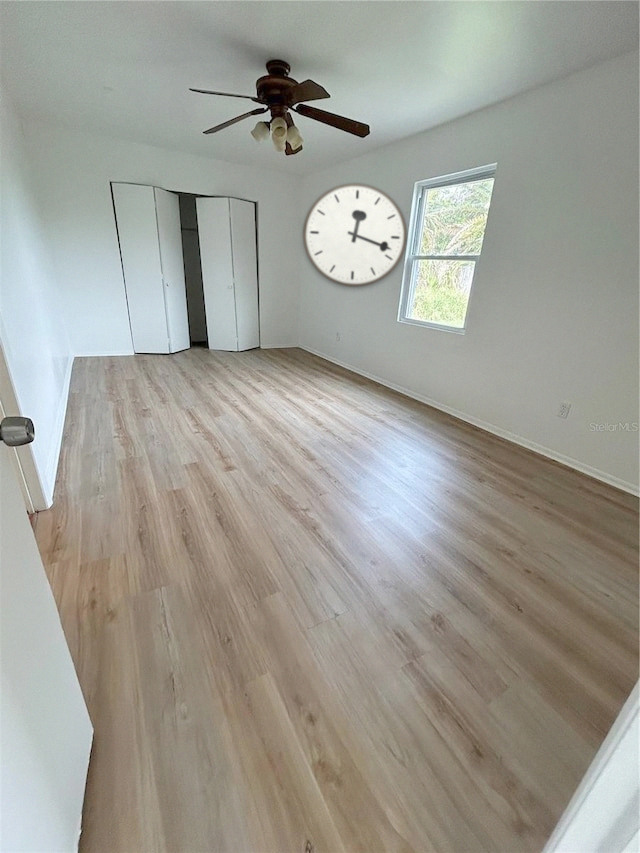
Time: 12h18
